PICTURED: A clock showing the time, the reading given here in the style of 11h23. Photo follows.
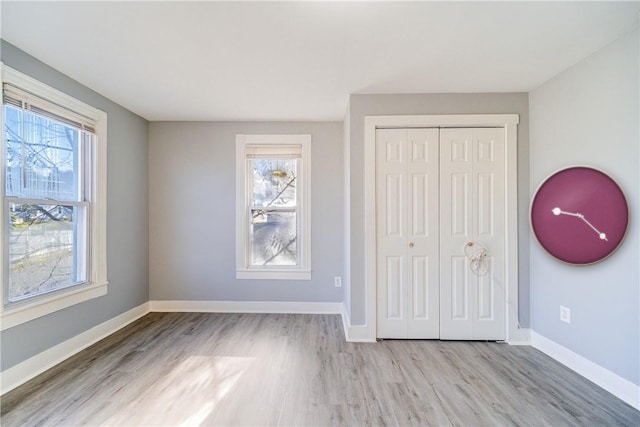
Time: 9h22
